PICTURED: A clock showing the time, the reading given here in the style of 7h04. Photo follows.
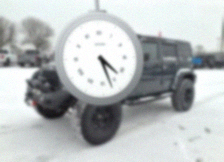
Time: 4h27
